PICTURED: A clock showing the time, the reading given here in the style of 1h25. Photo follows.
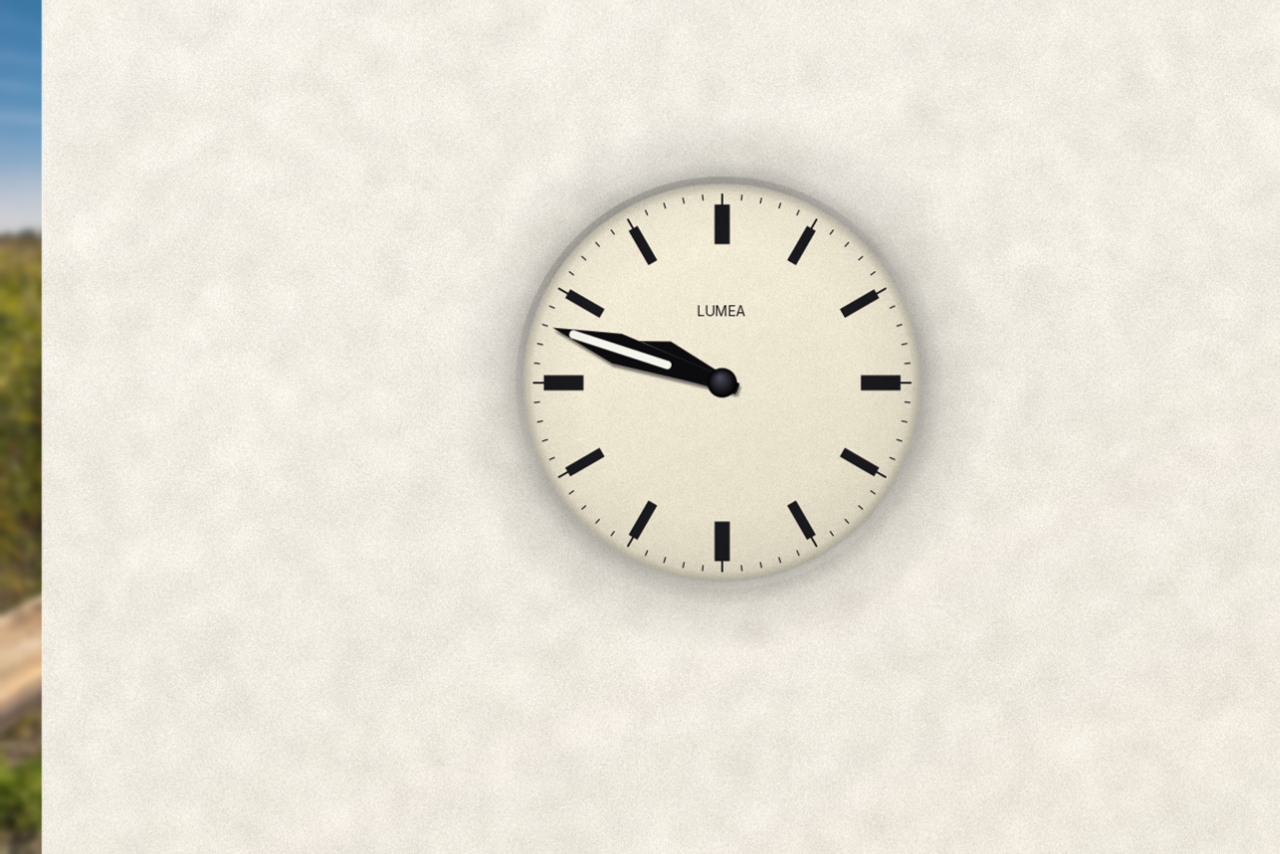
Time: 9h48
